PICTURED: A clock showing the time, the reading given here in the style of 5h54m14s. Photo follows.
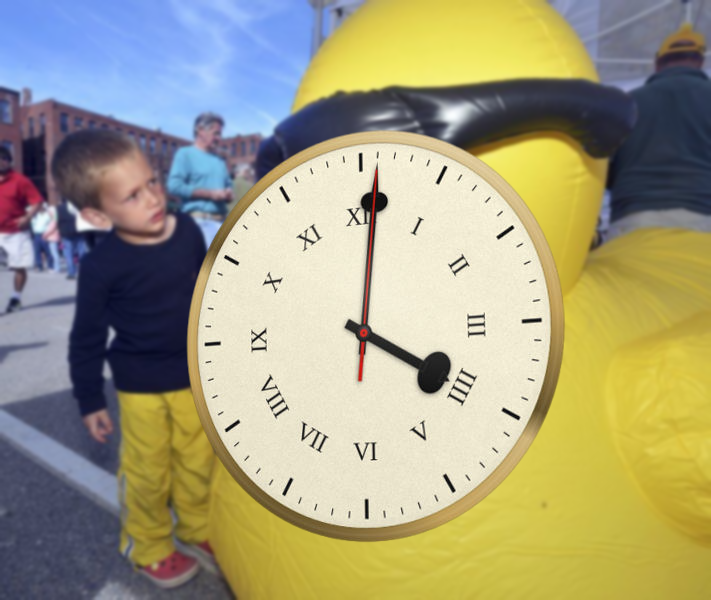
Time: 4h01m01s
